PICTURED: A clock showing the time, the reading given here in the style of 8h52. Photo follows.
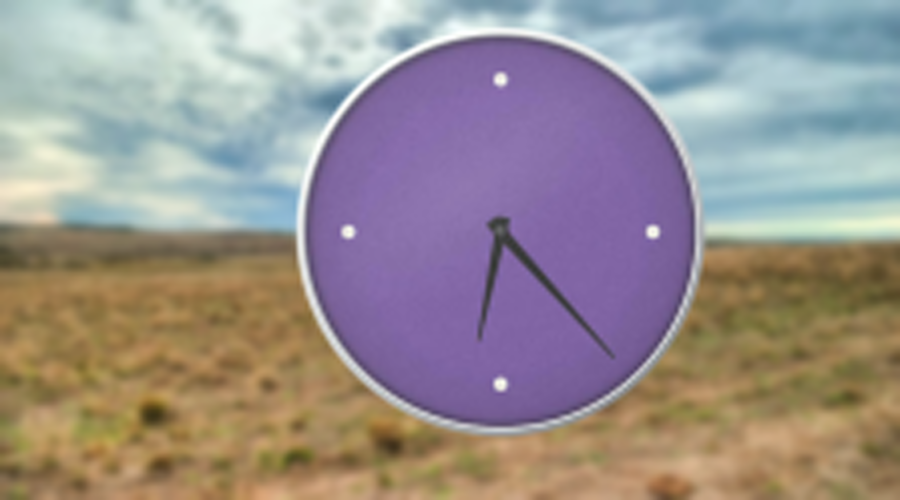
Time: 6h23
